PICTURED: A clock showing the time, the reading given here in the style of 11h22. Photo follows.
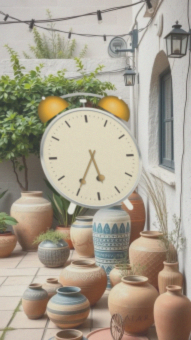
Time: 5h35
